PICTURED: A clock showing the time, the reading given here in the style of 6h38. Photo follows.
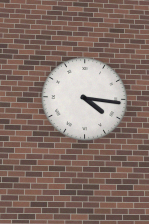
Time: 4h16
